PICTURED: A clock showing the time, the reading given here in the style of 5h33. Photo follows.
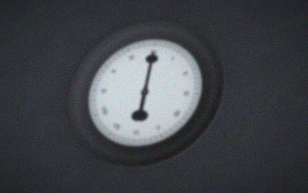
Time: 6h00
